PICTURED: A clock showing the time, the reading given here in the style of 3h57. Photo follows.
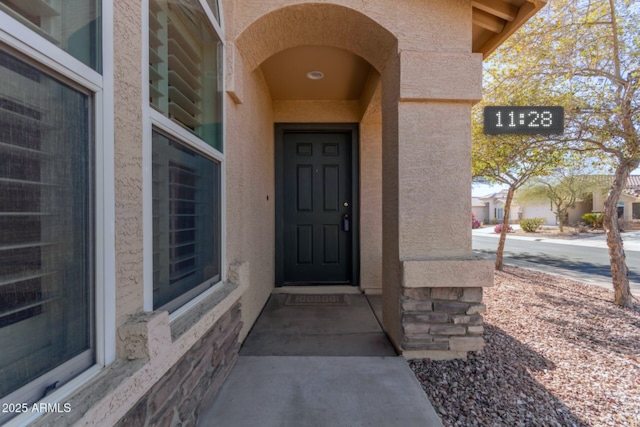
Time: 11h28
